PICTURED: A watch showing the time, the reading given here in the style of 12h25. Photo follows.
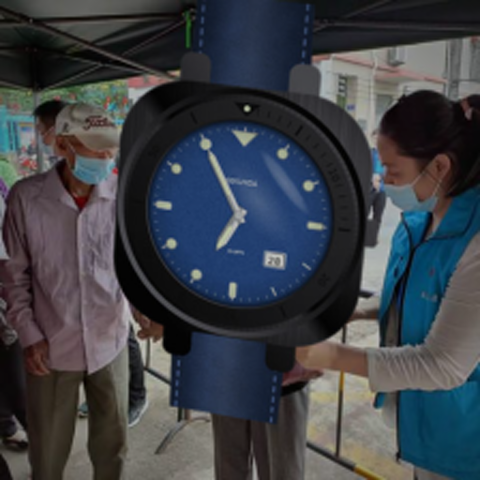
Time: 6h55
